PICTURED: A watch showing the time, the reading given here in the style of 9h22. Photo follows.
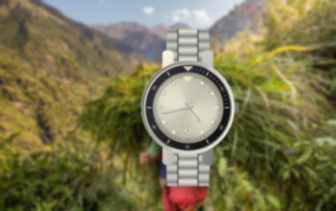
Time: 4h43
